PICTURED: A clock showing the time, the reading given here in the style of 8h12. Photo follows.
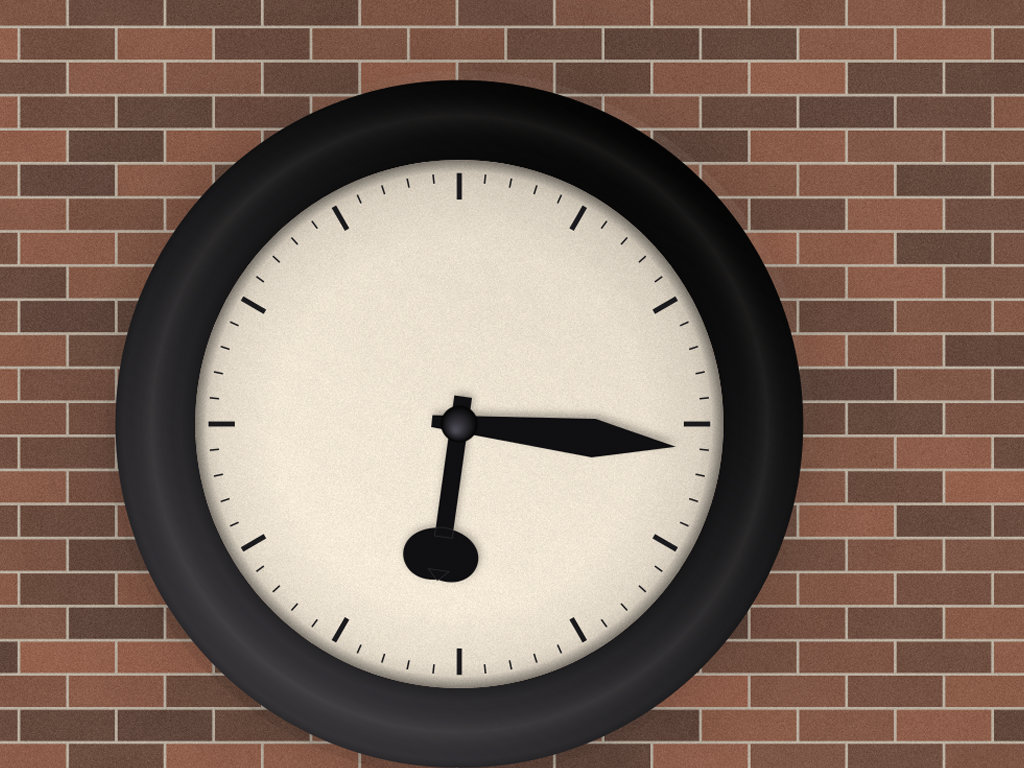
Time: 6h16
